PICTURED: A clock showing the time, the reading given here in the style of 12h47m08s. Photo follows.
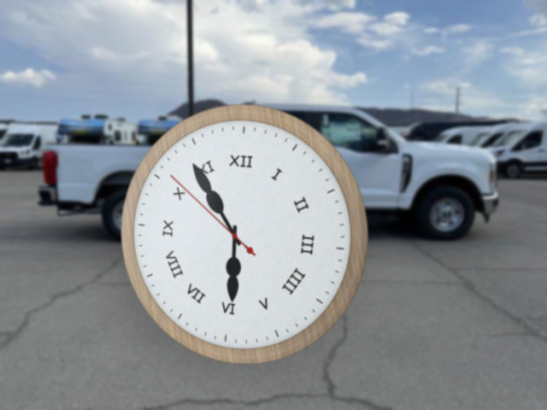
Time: 5h53m51s
